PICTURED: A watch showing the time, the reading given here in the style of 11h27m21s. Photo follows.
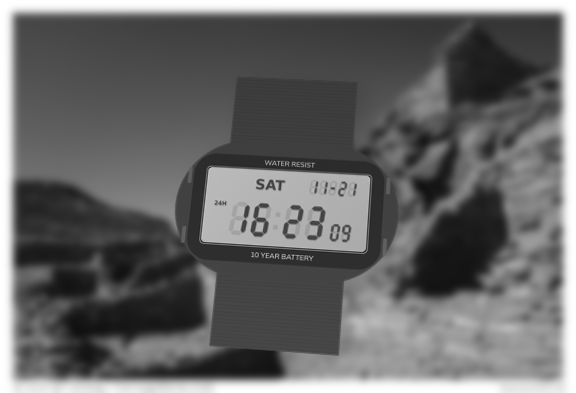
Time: 16h23m09s
